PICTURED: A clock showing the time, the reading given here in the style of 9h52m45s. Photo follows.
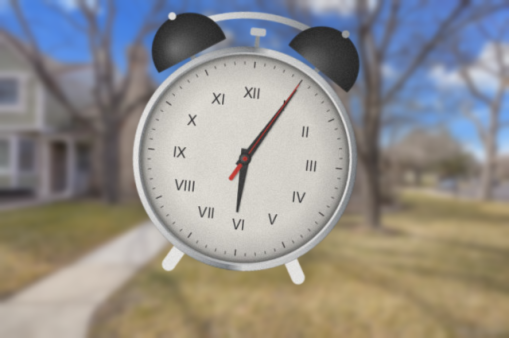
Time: 6h05m05s
